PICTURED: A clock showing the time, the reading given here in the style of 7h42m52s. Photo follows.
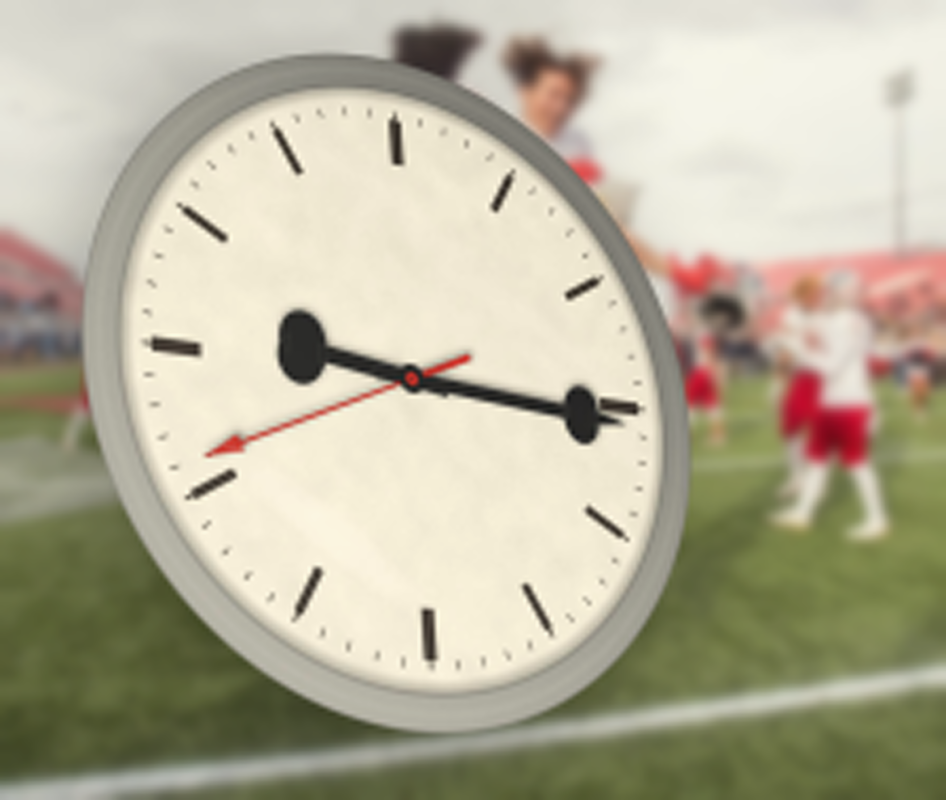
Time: 9h15m41s
